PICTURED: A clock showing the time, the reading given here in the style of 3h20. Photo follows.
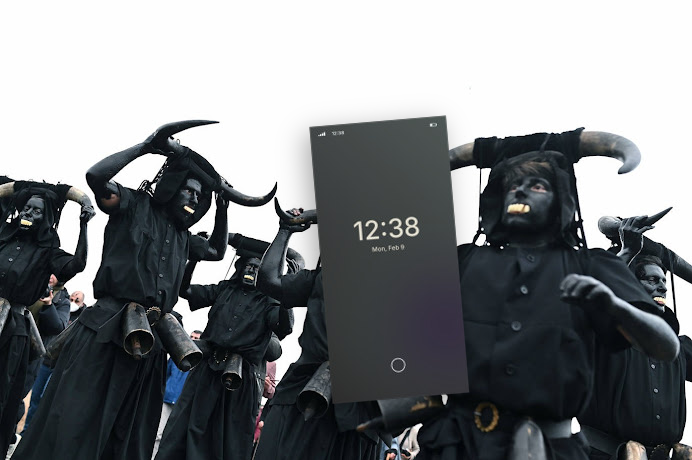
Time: 12h38
